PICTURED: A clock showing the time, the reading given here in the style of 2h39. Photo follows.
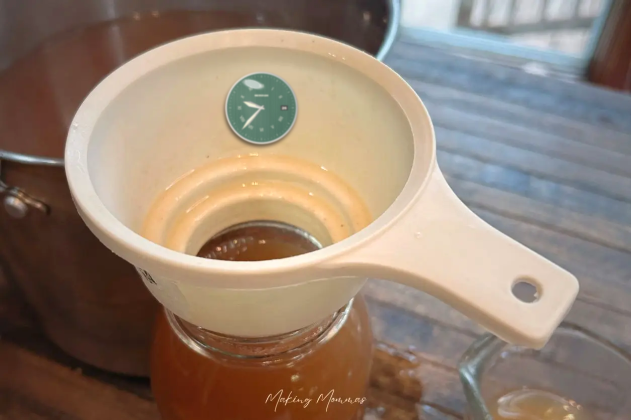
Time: 9h37
